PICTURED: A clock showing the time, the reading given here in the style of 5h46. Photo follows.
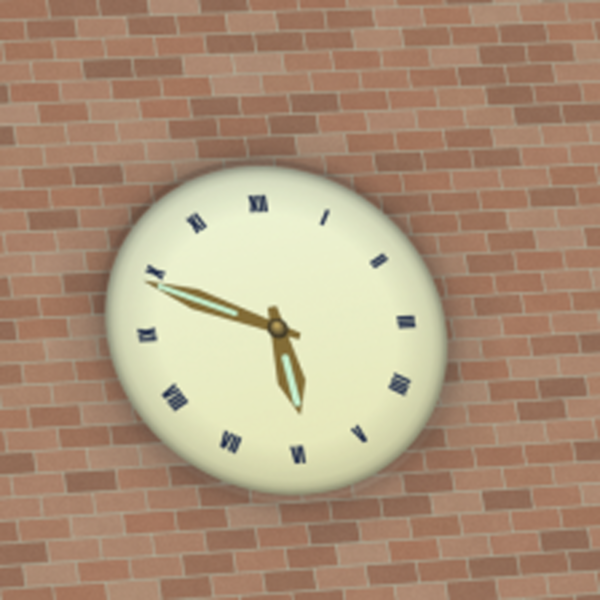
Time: 5h49
